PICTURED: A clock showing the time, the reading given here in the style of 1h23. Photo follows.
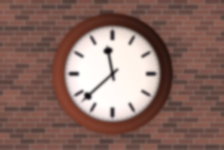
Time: 11h38
